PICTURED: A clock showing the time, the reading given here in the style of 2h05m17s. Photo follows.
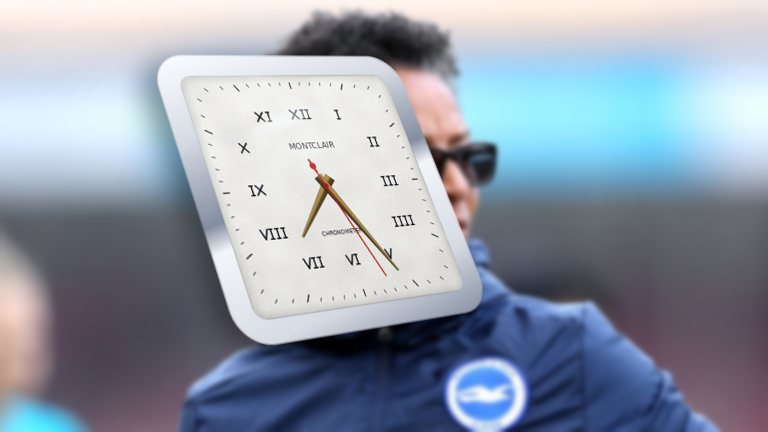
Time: 7h25m27s
